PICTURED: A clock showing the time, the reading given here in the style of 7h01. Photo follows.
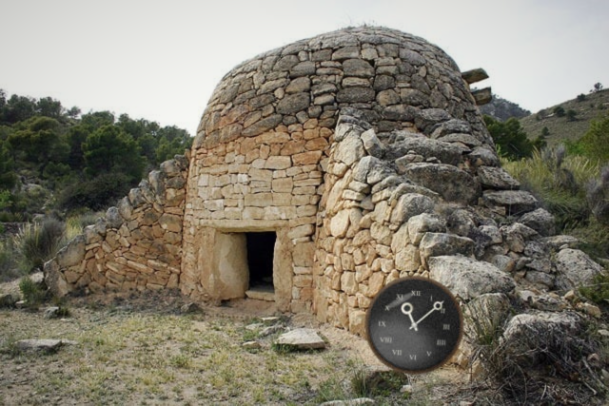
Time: 11h08
